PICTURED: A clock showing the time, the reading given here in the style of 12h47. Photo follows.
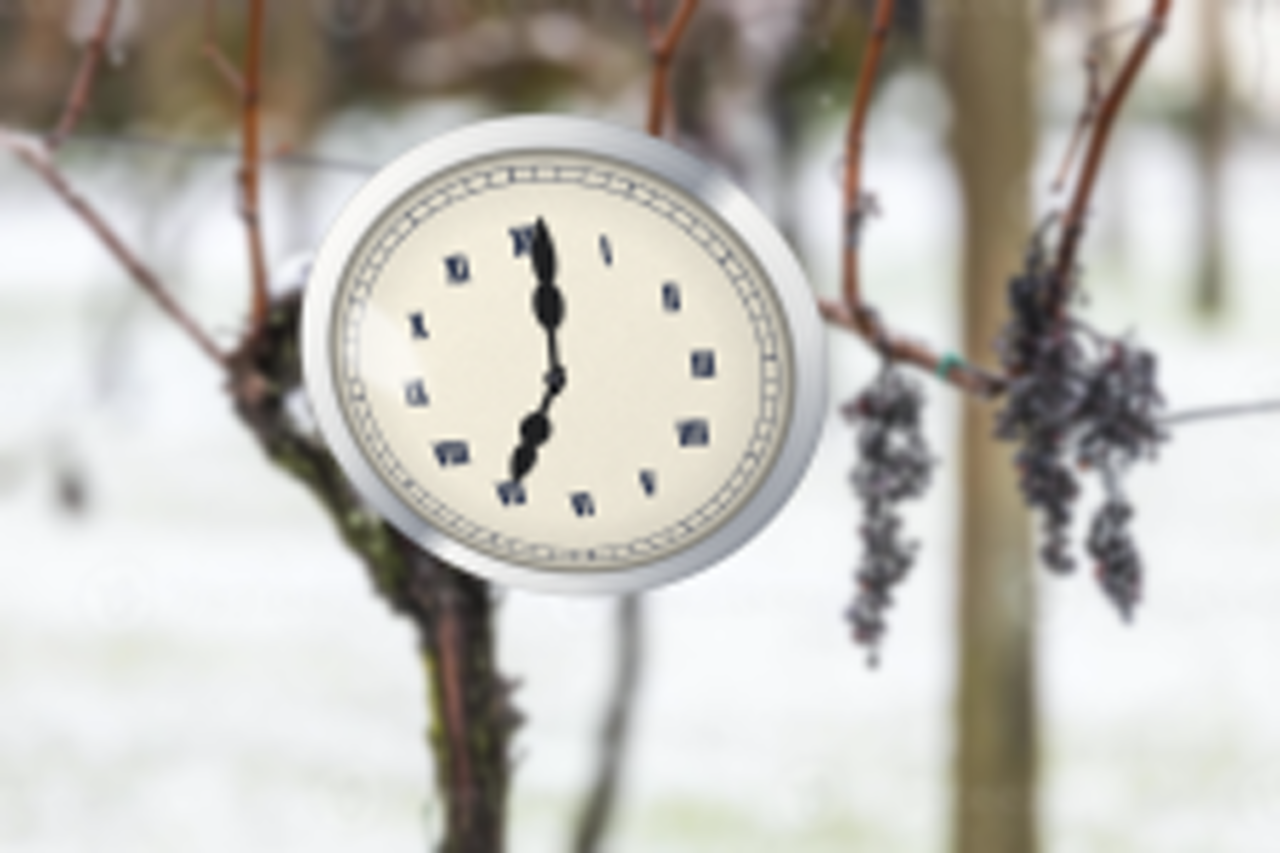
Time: 7h01
